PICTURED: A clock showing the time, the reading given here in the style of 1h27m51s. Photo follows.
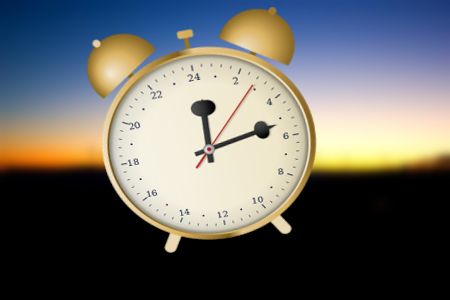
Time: 0h13m07s
